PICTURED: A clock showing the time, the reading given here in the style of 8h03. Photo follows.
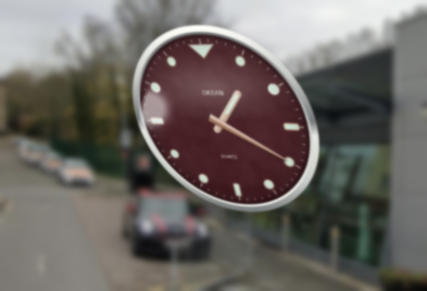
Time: 1h20
